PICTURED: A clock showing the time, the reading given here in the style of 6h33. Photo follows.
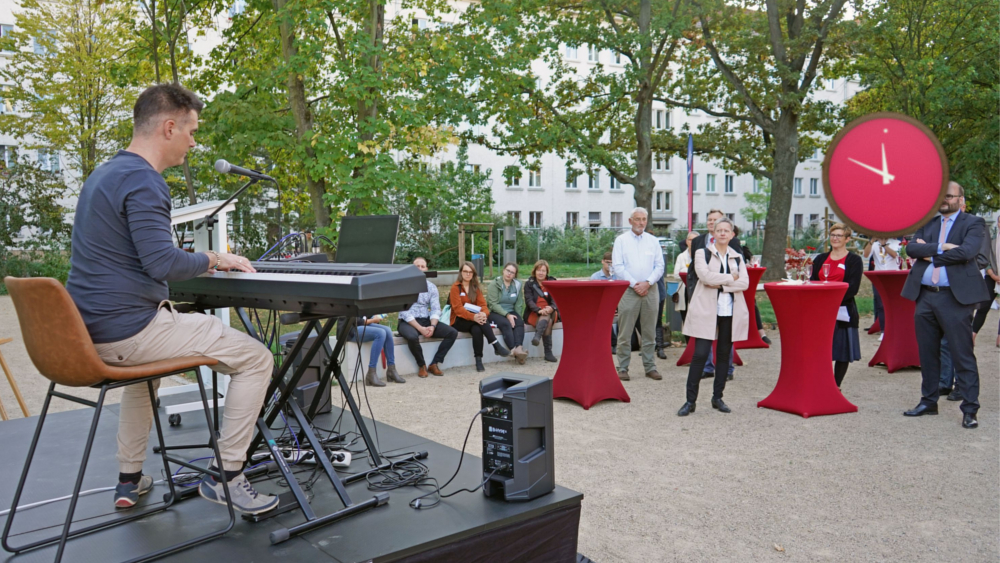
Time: 11h49
